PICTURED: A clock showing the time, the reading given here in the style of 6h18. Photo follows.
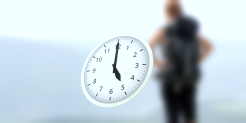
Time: 5h00
